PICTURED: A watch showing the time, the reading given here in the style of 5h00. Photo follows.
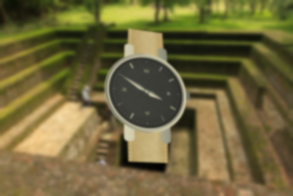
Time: 3h50
